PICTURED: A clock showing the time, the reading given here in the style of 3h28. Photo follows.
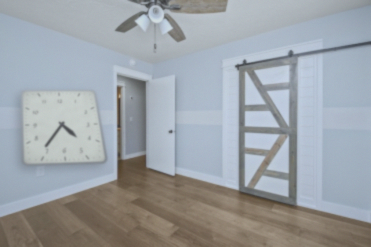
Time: 4h36
